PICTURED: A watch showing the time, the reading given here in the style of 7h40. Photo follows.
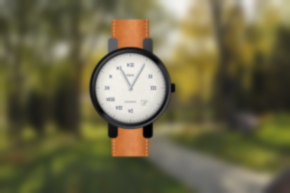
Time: 11h05
